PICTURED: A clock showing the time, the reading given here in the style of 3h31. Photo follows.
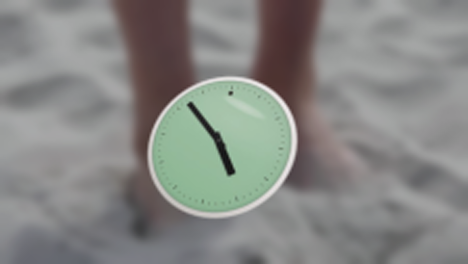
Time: 4h52
